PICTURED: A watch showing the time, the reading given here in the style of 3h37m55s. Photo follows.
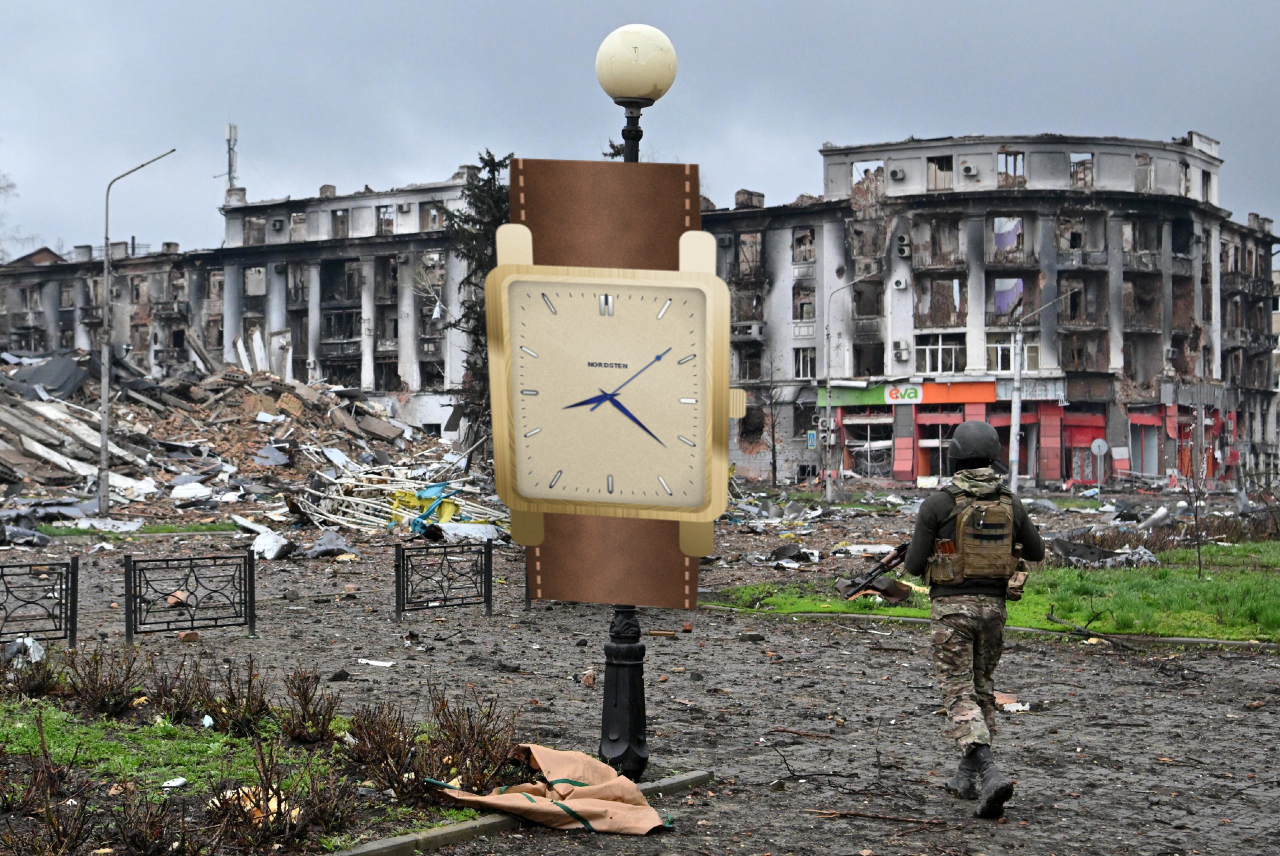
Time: 8h22m08s
